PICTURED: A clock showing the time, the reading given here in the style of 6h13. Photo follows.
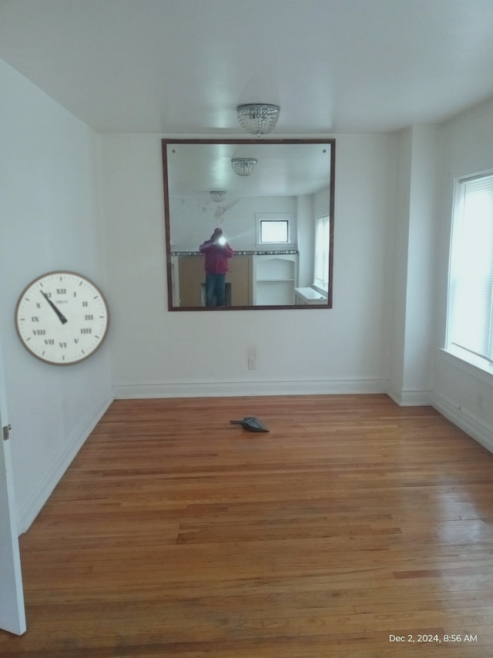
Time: 10h54
